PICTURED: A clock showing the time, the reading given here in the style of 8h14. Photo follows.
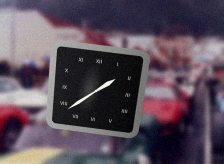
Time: 1h38
